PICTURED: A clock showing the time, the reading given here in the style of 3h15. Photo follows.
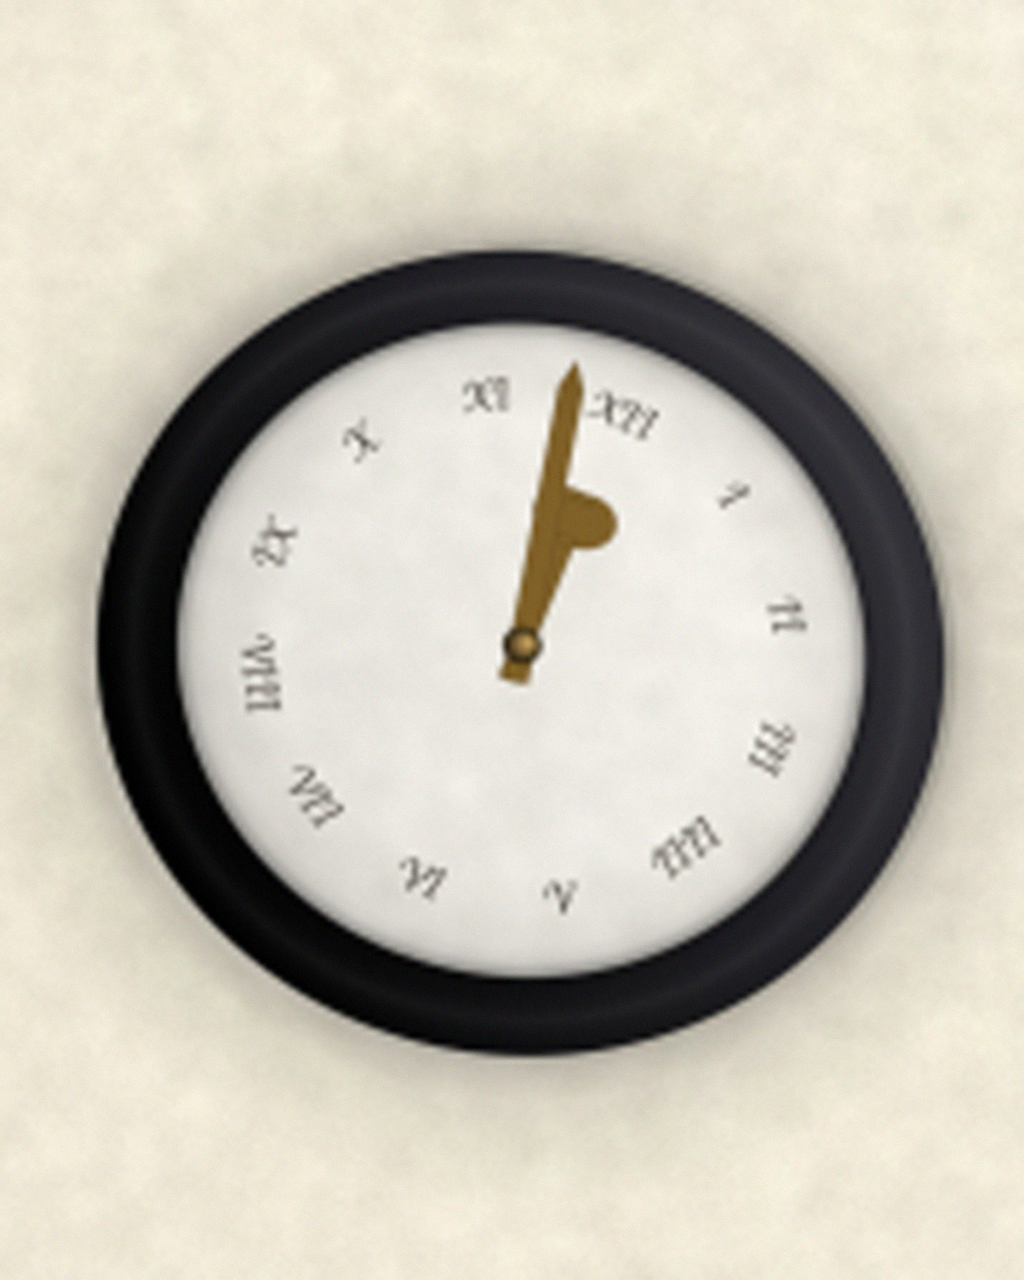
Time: 11h58
